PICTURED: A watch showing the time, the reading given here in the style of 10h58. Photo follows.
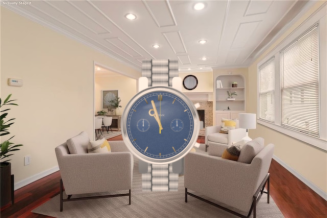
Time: 10h57
